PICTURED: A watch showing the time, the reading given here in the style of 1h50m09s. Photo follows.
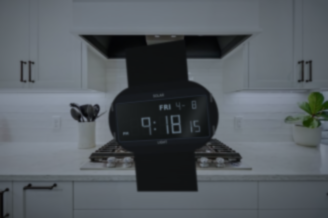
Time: 9h18m15s
